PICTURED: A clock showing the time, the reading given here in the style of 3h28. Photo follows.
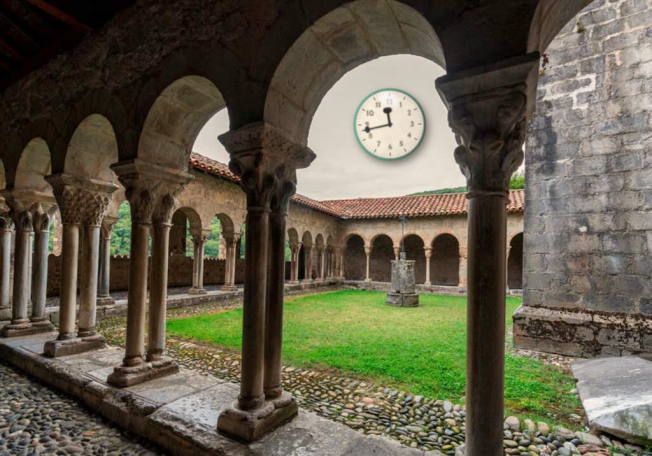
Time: 11h43
